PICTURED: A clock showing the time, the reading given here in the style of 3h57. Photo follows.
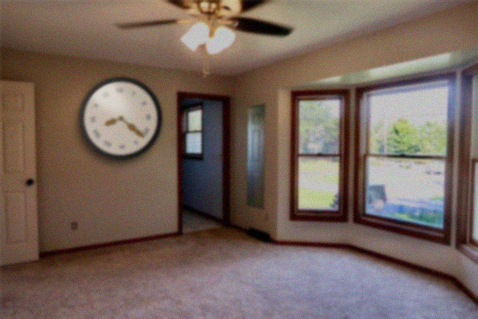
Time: 8h22
